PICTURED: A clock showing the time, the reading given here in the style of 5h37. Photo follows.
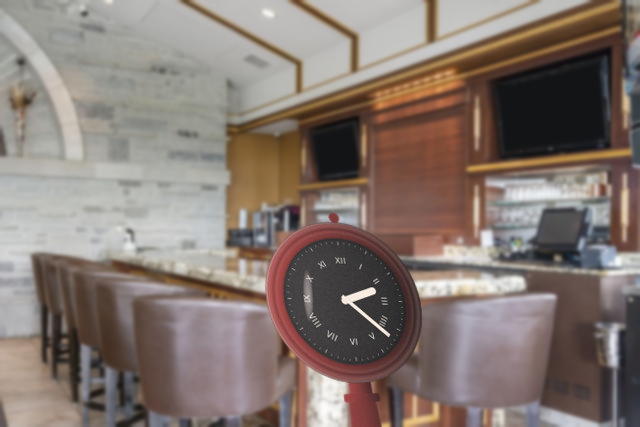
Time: 2h22
